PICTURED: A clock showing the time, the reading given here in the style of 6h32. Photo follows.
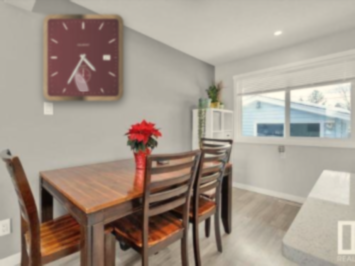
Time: 4h35
